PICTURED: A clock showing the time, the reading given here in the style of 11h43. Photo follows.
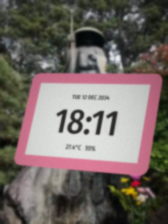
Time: 18h11
